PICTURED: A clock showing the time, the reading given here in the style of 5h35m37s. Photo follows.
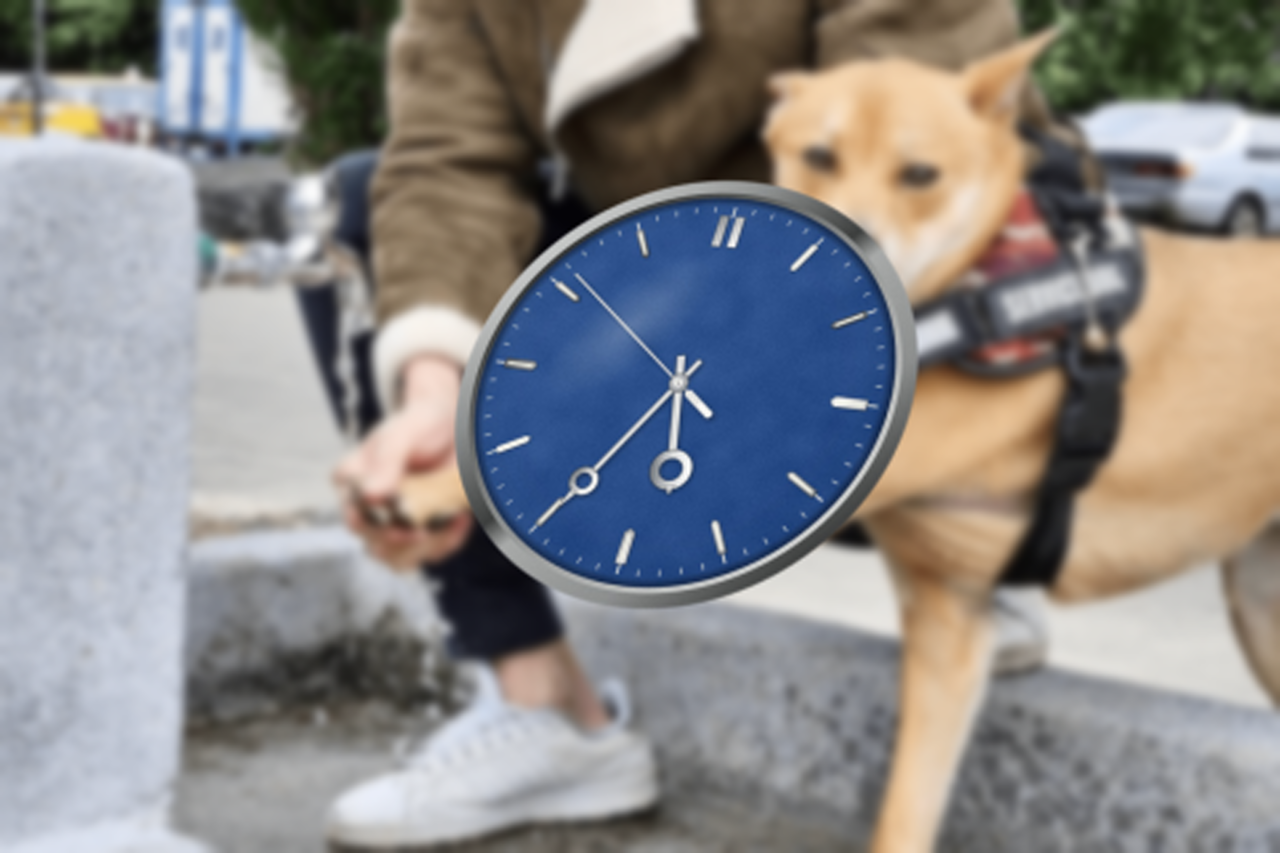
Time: 5h34m51s
